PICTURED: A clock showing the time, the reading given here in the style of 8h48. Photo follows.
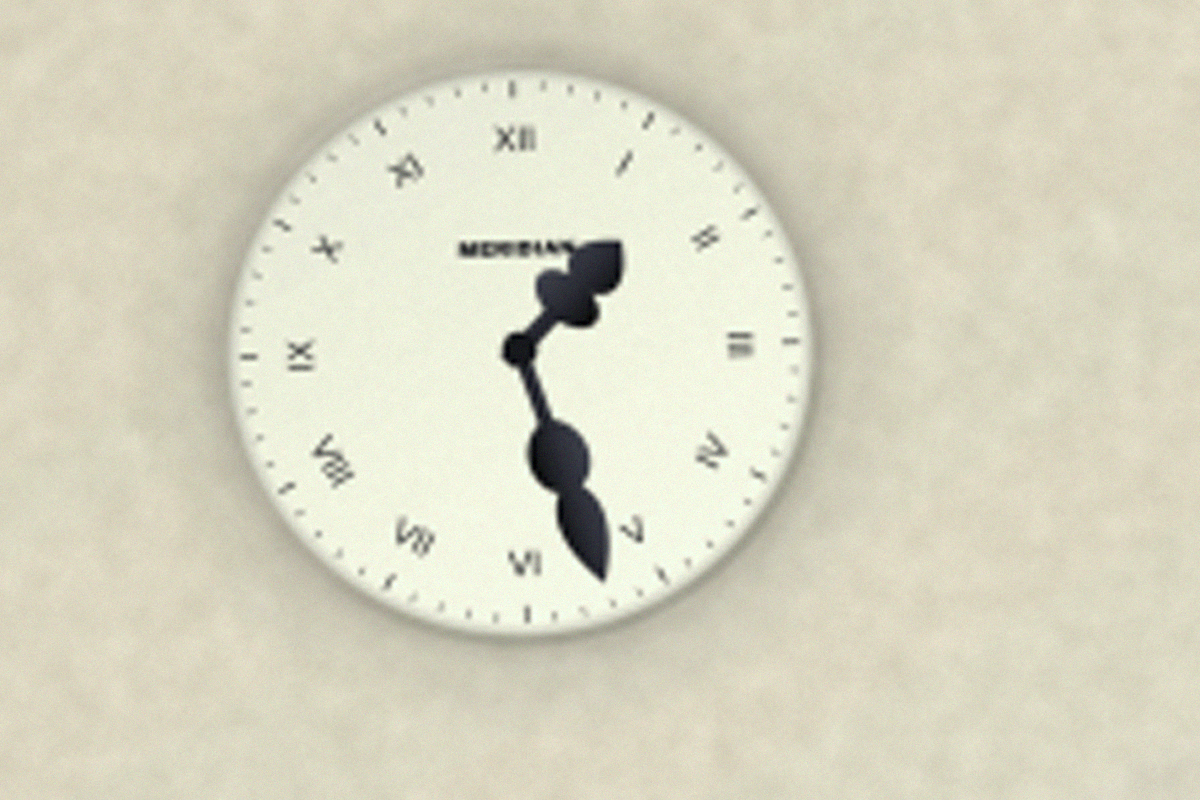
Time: 1h27
